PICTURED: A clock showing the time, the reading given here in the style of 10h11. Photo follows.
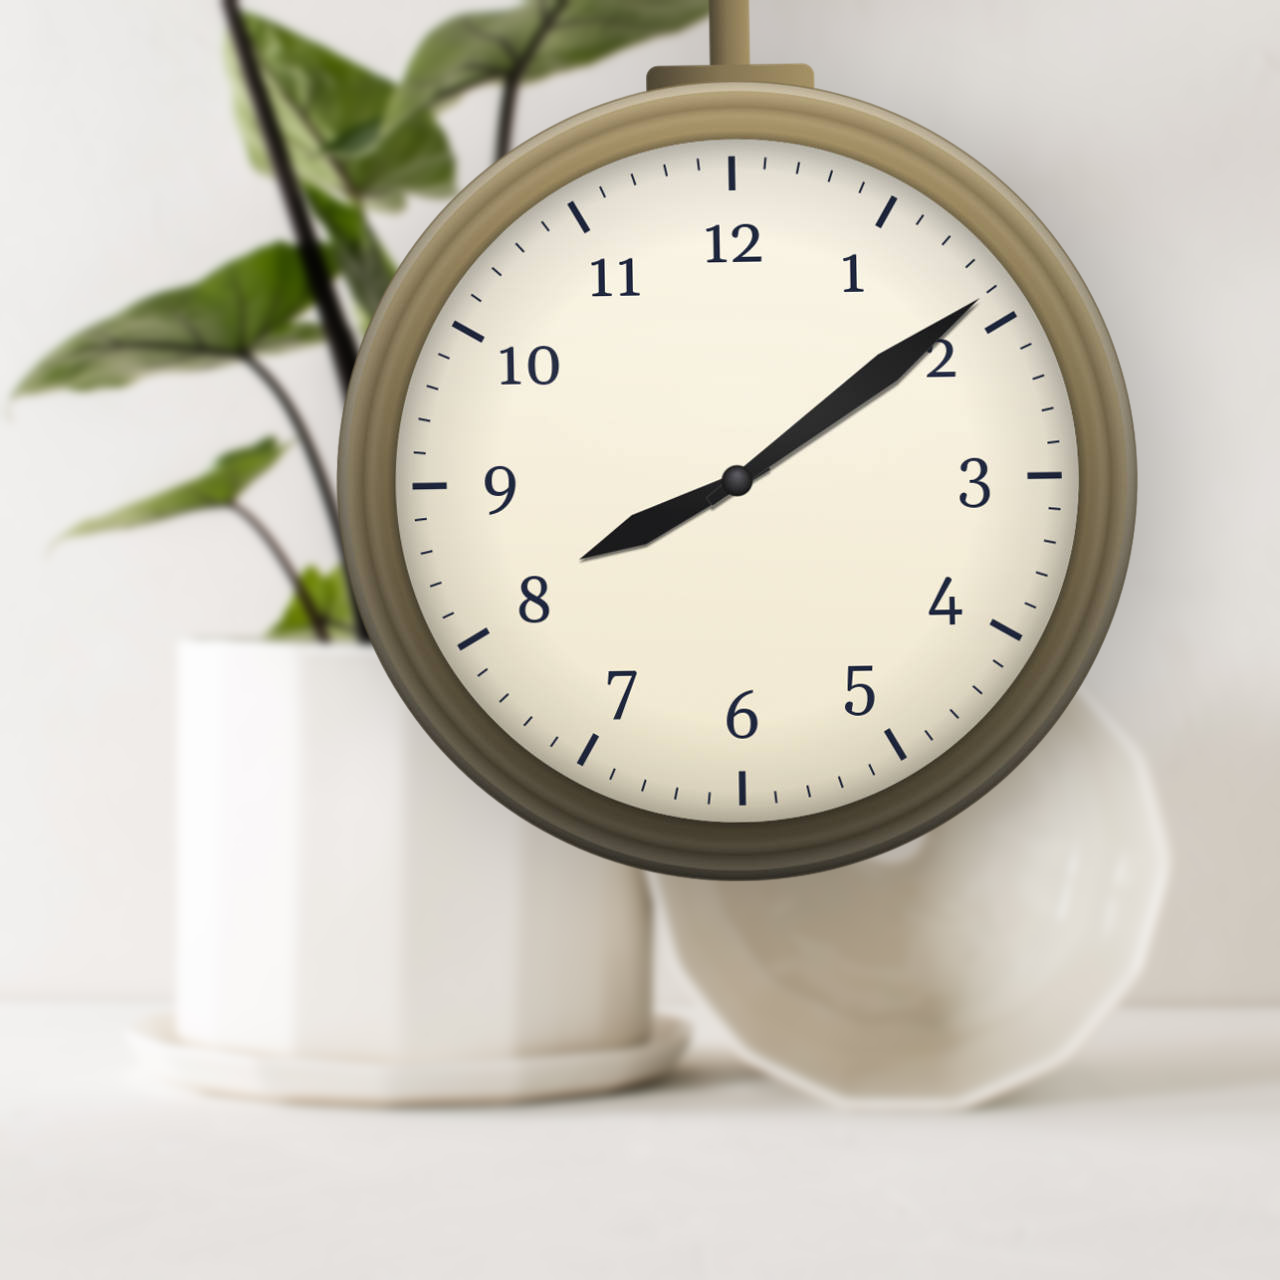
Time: 8h09
